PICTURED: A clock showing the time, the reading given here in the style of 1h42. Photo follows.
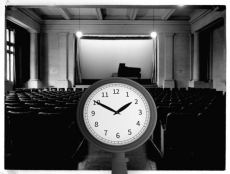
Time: 1h50
